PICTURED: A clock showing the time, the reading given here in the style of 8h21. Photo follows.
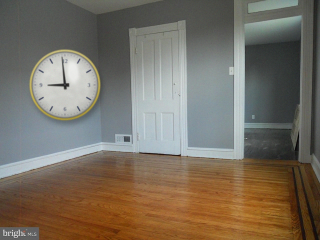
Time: 8h59
